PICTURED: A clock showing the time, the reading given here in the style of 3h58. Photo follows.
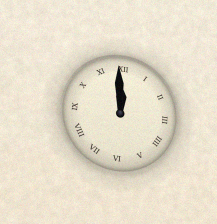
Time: 11h59
